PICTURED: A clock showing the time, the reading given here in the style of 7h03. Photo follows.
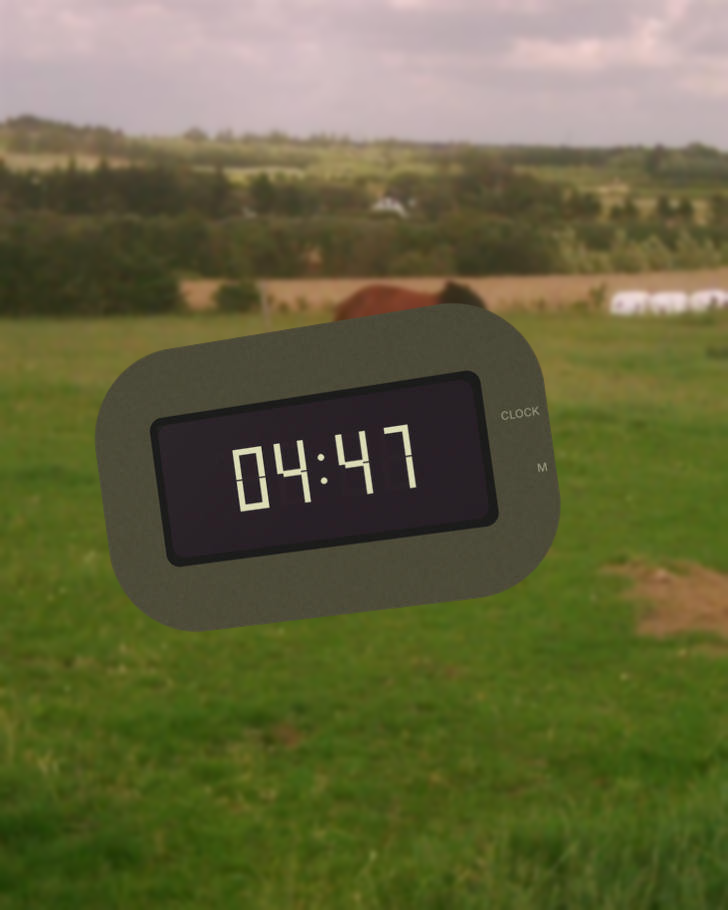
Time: 4h47
